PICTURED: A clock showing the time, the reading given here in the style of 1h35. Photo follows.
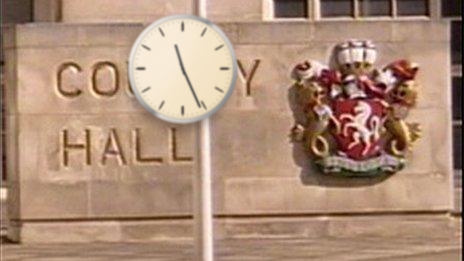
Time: 11h26
